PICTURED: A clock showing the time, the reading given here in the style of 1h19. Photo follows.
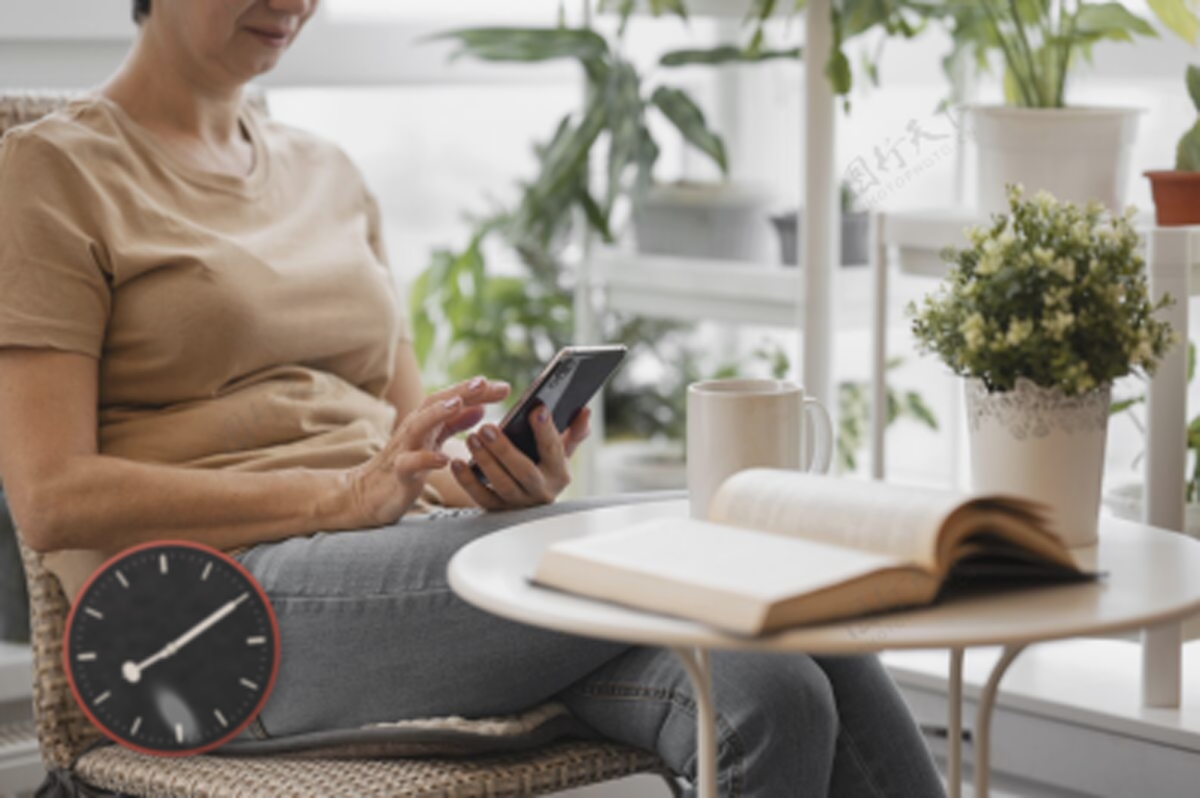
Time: 8h10
